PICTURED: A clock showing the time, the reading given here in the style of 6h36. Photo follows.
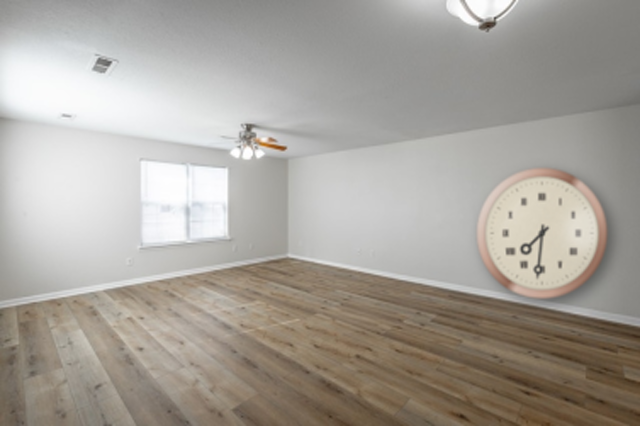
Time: 7h31
